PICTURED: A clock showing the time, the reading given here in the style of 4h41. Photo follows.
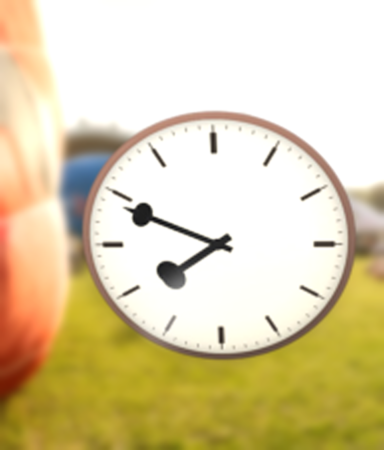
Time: 7h49
